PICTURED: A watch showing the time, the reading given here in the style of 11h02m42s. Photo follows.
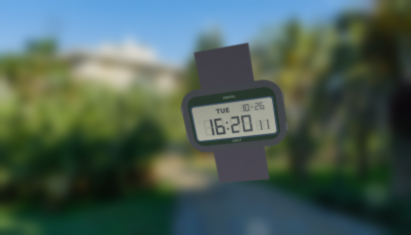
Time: 16h20m11s
